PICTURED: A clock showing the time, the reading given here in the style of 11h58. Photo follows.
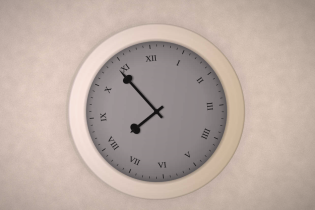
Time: 7h54
